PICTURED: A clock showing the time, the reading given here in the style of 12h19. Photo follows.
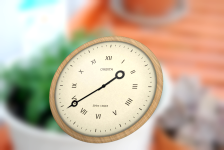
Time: 1h39
